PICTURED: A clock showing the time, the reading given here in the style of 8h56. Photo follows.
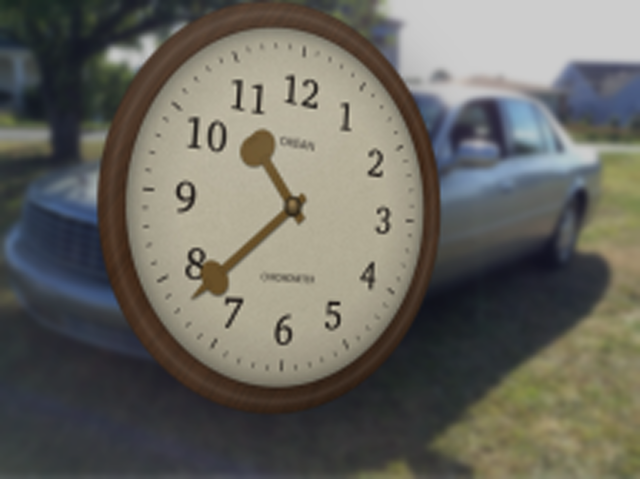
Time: 10h38
